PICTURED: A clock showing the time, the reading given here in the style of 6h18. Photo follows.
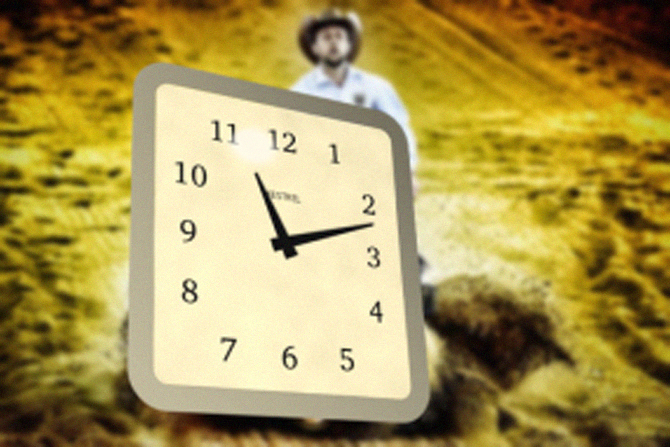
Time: 11h12
